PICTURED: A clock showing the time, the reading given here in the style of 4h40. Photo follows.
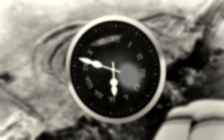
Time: 5h47
